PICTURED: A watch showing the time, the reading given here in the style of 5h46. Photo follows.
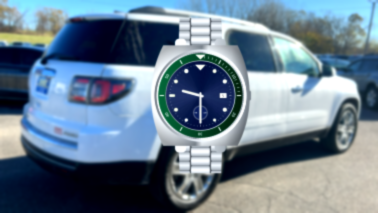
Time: 9h30
